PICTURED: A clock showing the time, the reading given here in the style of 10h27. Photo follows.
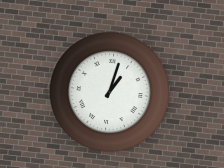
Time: 1h02
